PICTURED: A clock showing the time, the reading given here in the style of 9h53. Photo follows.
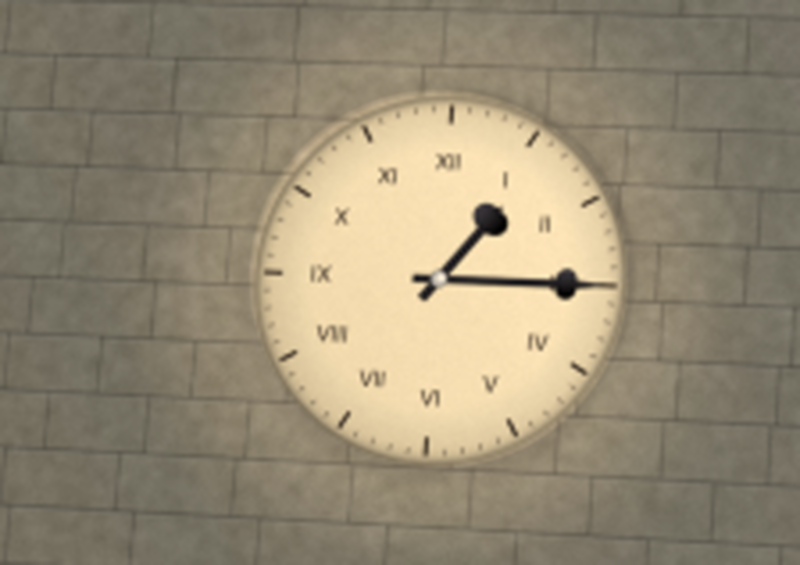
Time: 1h15
